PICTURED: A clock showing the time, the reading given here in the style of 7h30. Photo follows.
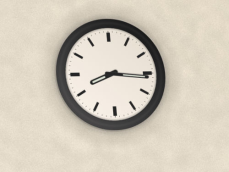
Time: 8h16
